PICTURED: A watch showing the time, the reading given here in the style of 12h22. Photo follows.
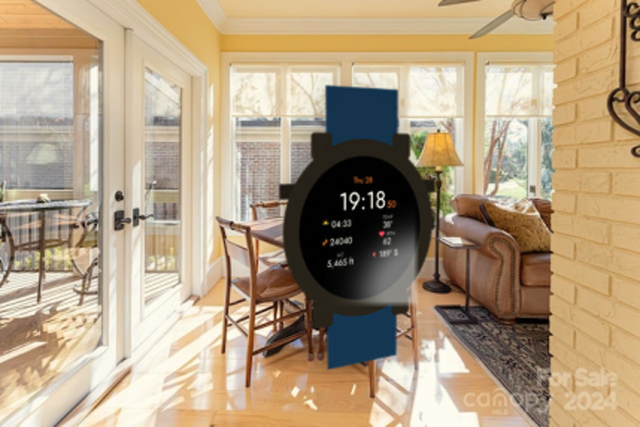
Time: 19h18
